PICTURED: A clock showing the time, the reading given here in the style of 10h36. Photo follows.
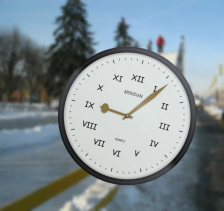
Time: 9h06
